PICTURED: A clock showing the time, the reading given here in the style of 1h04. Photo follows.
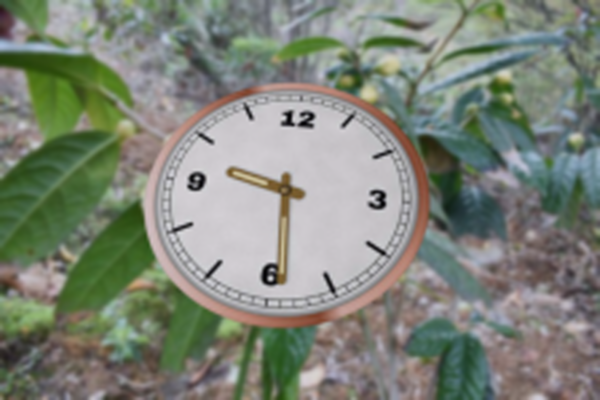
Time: 9h29
